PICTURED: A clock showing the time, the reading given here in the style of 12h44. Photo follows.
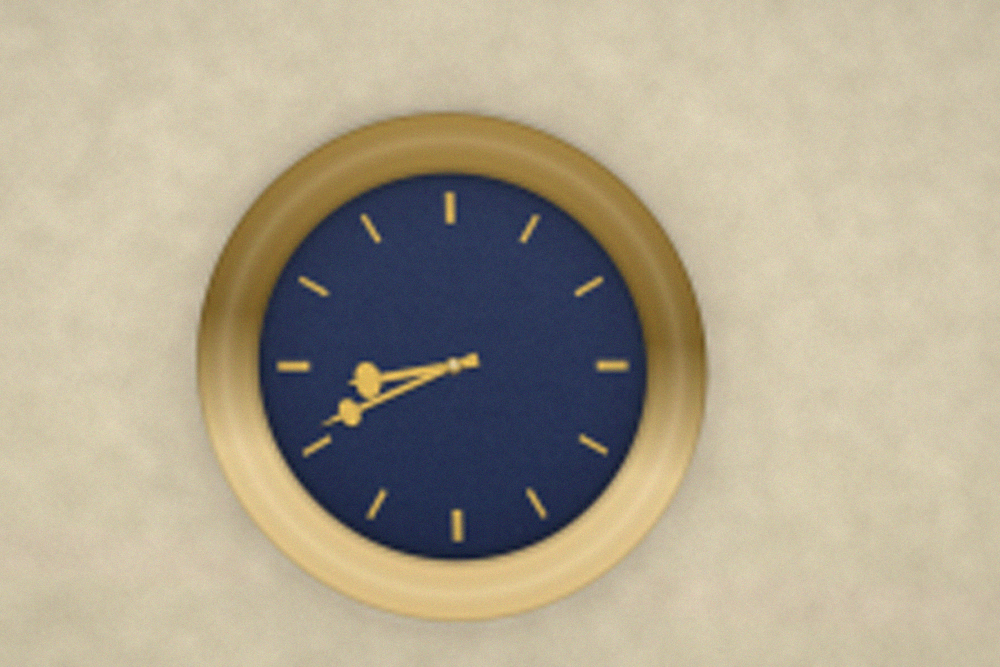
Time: 8h41
